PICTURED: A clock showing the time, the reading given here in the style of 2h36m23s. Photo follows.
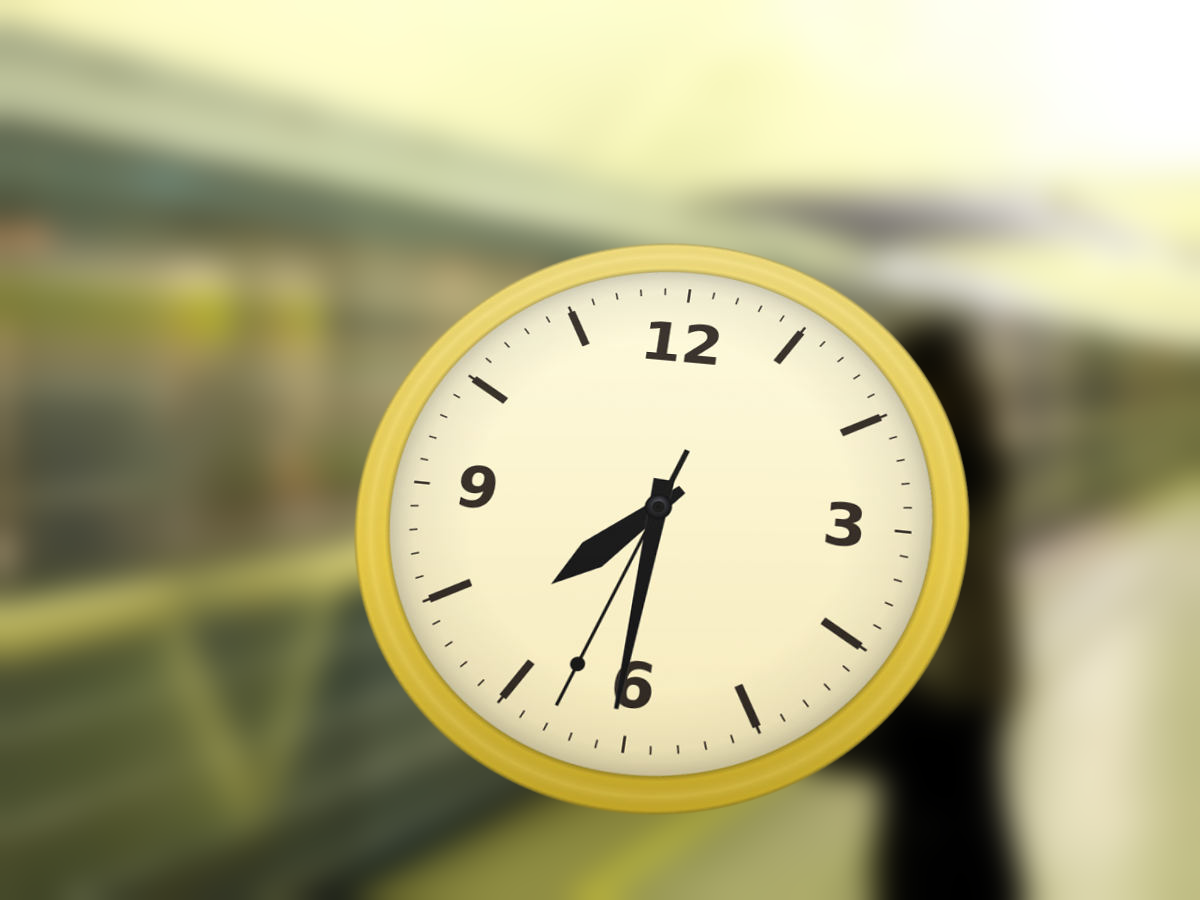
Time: 7h30m33s
